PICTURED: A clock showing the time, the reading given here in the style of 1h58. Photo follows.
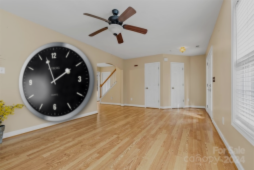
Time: 1h57
